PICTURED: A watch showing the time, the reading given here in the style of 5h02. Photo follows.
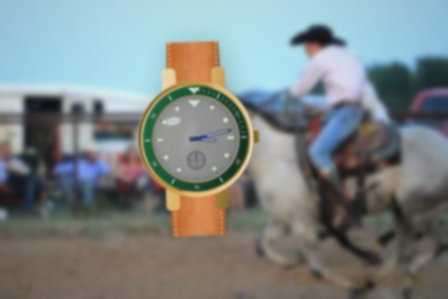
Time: 3h13
